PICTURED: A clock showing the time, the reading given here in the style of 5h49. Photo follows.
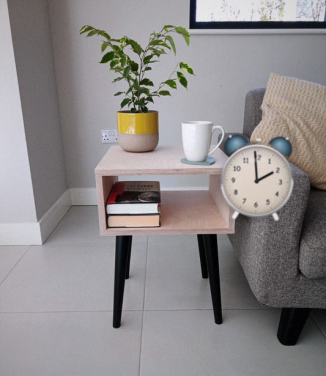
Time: 1h59
